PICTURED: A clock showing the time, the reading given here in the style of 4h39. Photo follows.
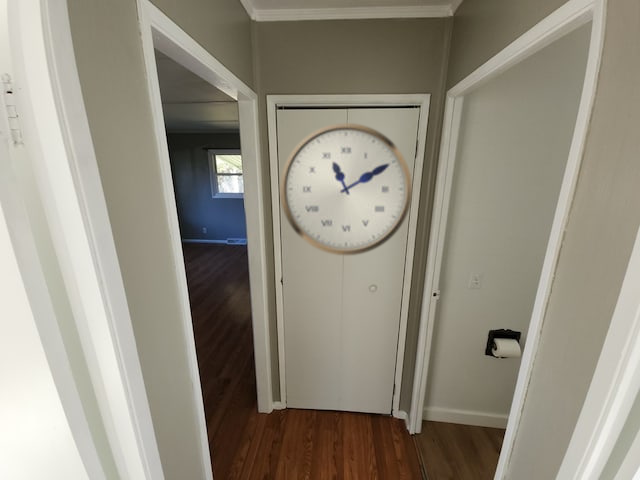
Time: 11h10
